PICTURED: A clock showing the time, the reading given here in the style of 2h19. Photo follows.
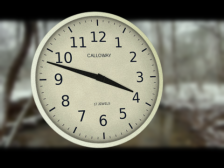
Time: 3h48
